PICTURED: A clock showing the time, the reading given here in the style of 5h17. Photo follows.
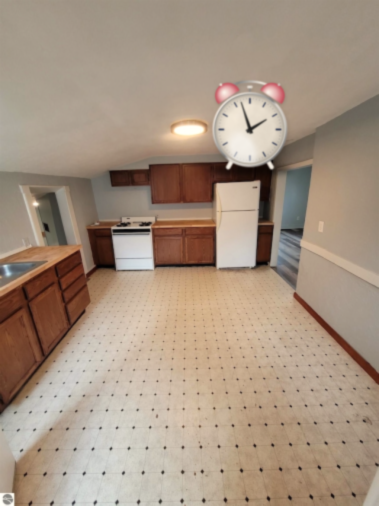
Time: 1h57
